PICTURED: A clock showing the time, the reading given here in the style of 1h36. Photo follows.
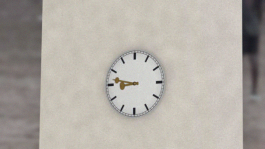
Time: 8h47
